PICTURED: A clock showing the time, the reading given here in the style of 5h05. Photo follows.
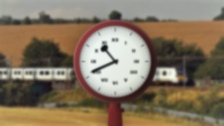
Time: 10h41
